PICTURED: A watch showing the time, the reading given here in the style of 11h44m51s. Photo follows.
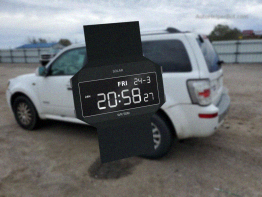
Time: 20h58m27s
